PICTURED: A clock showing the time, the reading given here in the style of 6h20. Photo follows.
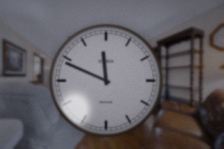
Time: 11h49
